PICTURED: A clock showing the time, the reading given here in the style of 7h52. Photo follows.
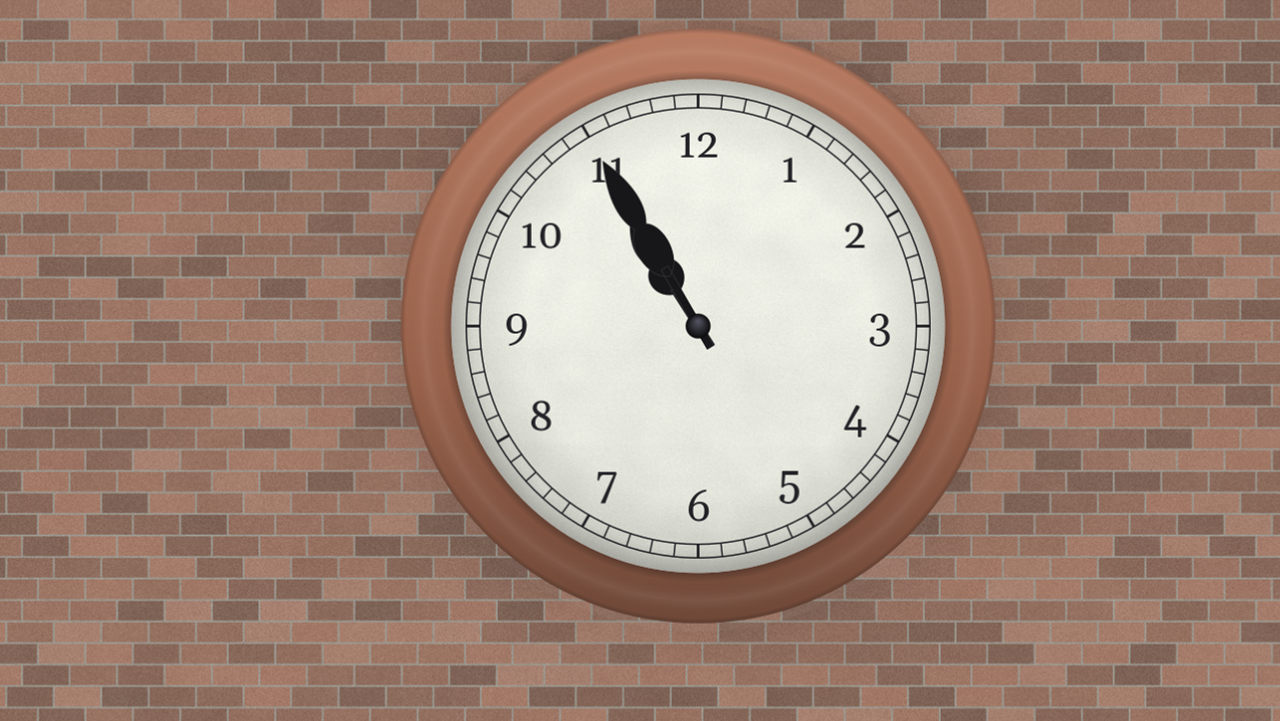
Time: 10h55
